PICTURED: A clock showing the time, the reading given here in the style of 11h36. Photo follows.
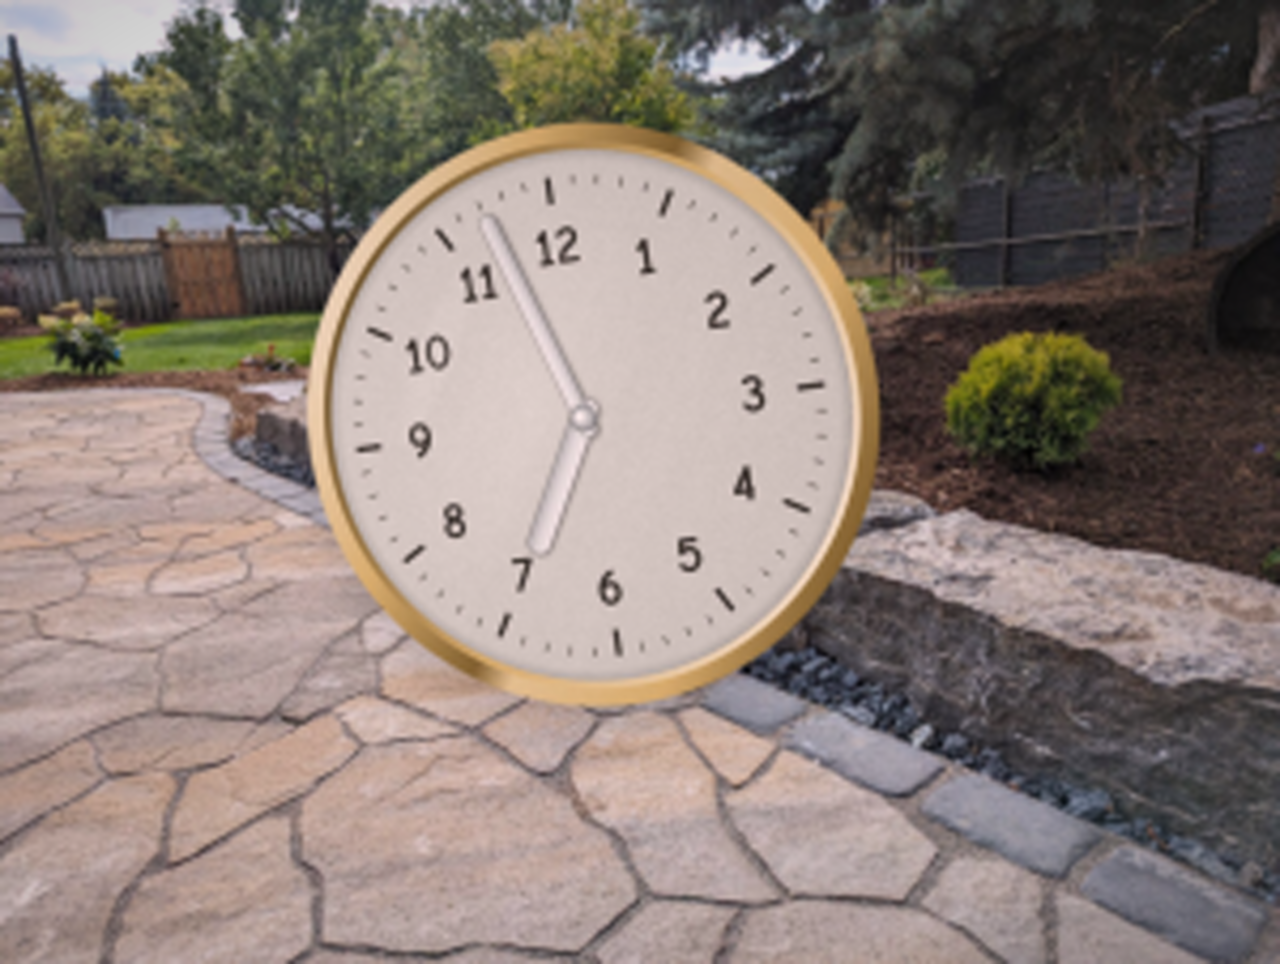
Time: 6h57
